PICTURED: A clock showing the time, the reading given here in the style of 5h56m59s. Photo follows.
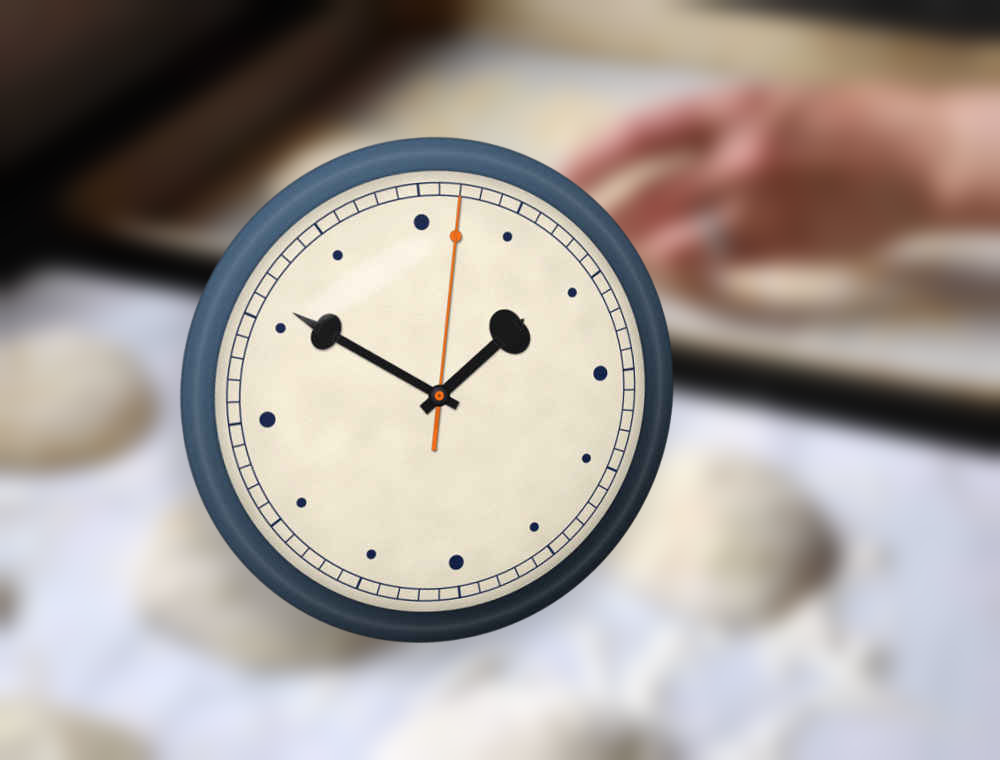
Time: 1h51m02s
